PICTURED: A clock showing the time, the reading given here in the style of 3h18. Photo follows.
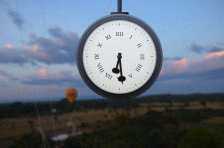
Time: 6h29
